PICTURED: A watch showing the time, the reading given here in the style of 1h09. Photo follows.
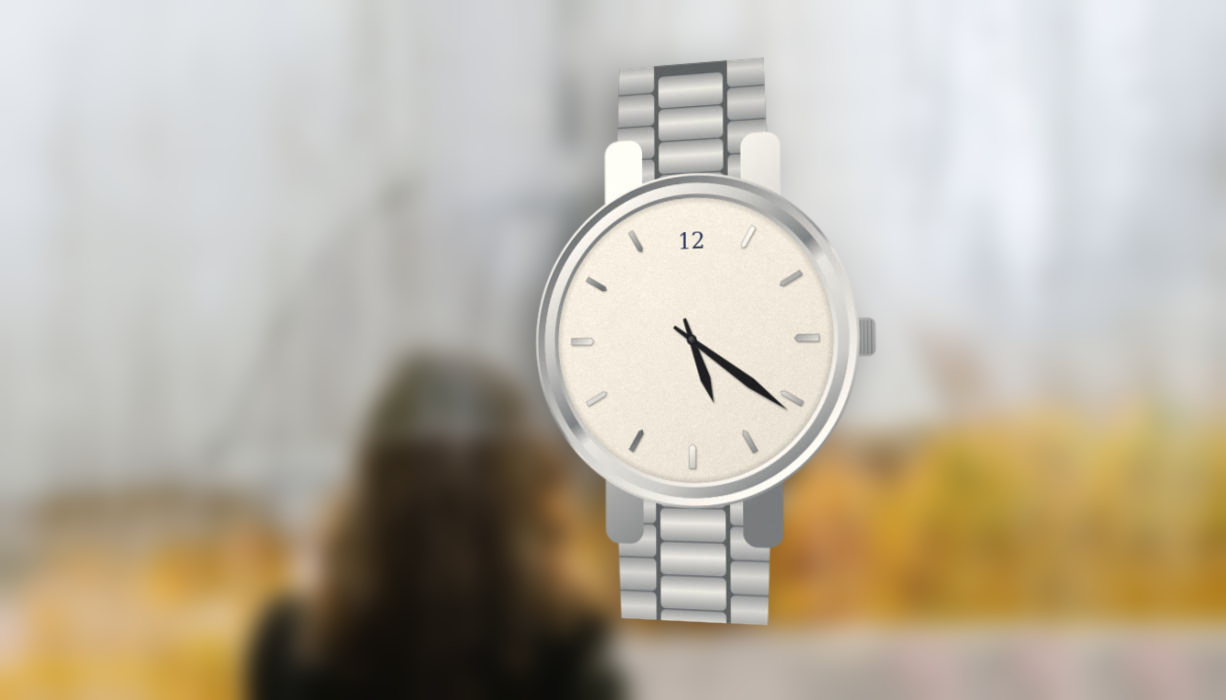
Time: 5h21
